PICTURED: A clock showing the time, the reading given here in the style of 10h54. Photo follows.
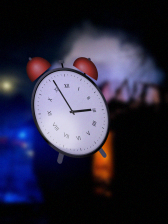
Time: 2h56
